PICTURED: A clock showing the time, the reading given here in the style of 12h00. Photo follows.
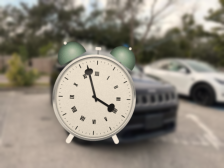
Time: 3h57
